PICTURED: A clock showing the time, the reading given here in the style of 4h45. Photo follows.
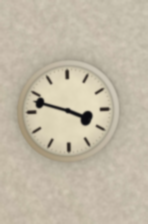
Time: 3h48
